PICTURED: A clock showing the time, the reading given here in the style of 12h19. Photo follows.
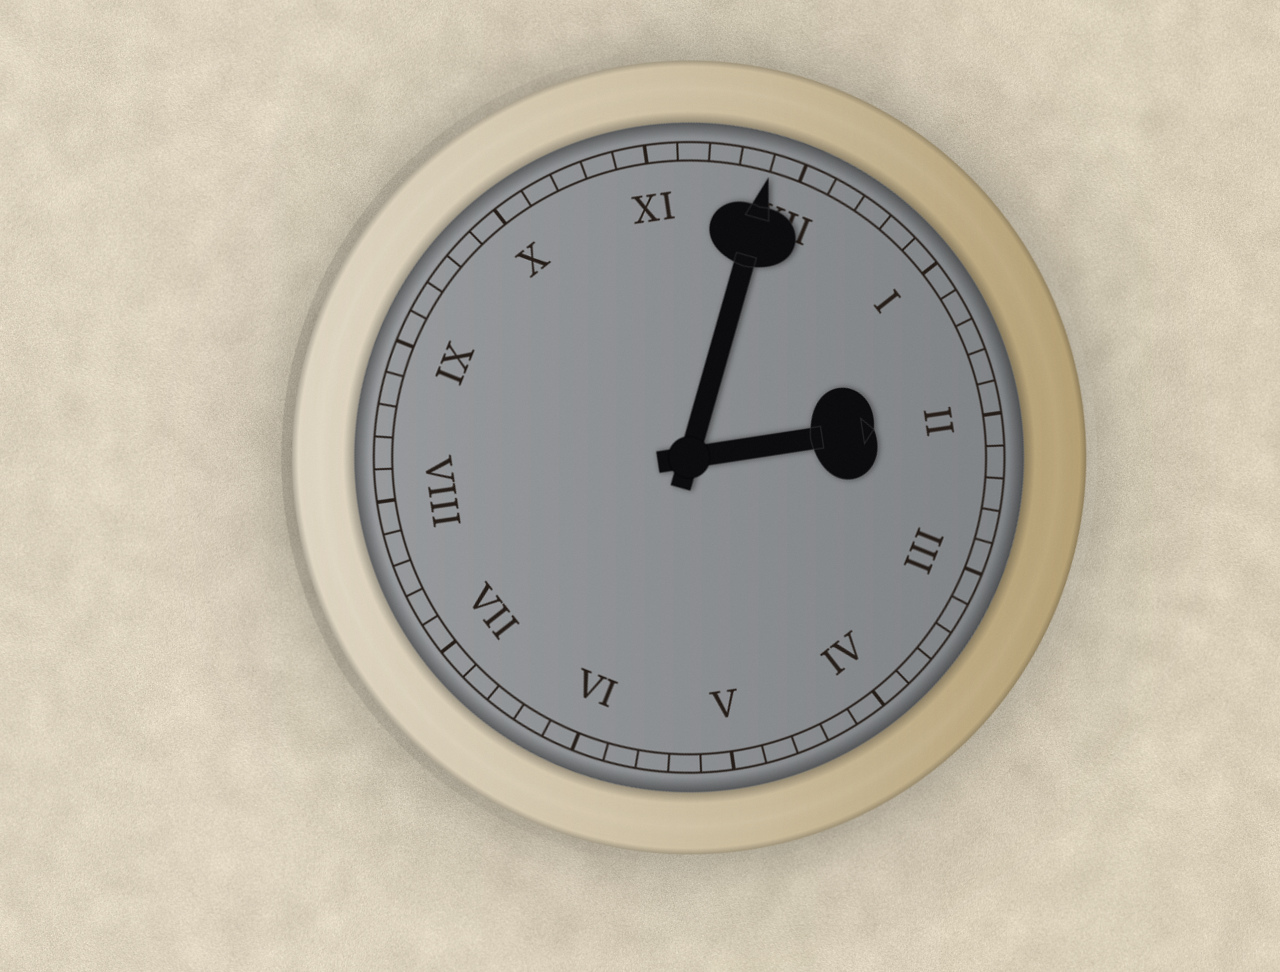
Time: 1h59
